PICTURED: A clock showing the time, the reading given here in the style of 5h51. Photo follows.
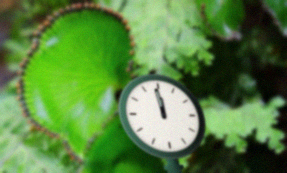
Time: 11h59
